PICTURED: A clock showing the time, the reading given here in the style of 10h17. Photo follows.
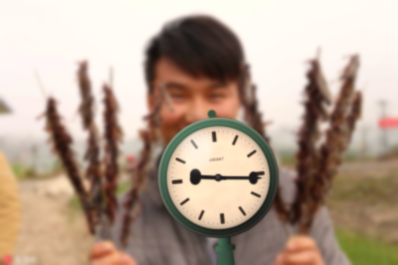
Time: 9h16
